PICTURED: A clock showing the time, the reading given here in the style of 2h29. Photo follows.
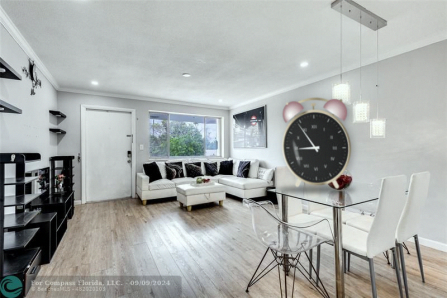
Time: 8h54
